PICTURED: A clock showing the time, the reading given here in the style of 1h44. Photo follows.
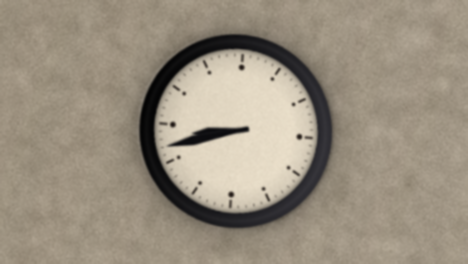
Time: 8h42
